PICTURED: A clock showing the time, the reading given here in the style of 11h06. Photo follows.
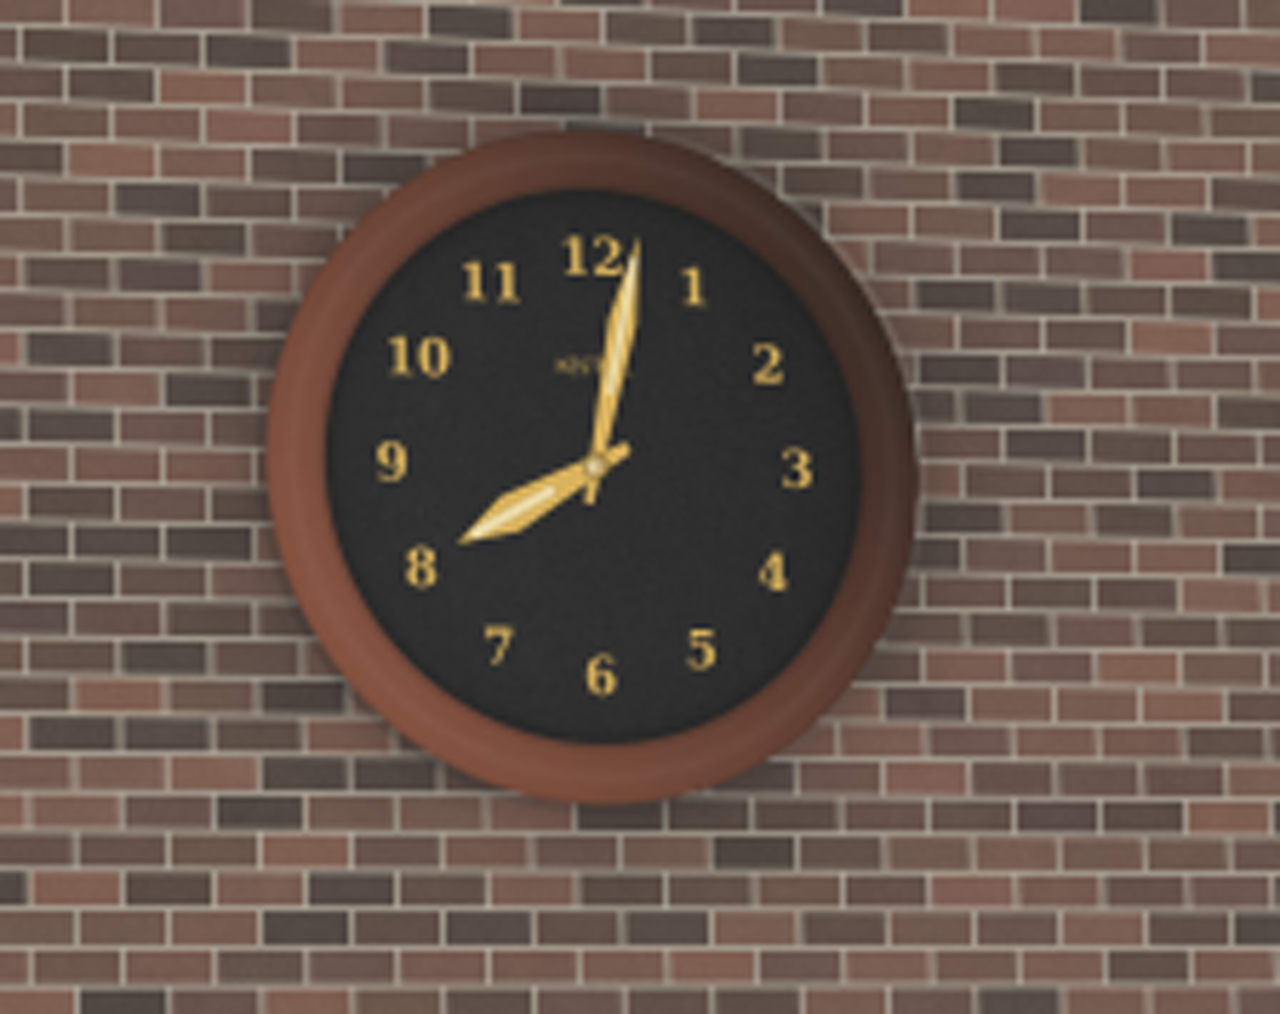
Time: 8h02
